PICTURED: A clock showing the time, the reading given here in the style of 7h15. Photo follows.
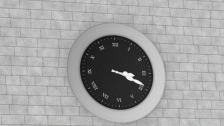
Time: 3h19
